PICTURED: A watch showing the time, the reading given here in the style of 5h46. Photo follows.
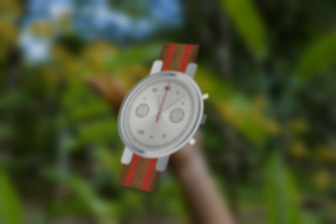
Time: 11h07
